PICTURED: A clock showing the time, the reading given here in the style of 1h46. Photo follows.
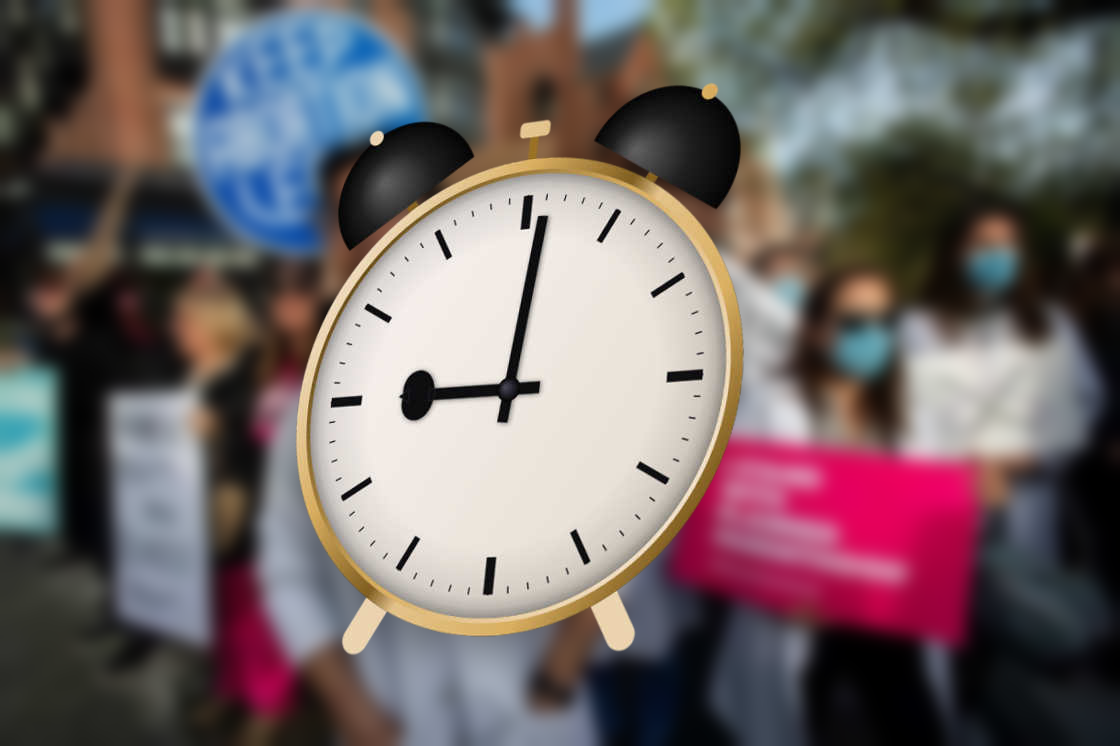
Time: 9h01
